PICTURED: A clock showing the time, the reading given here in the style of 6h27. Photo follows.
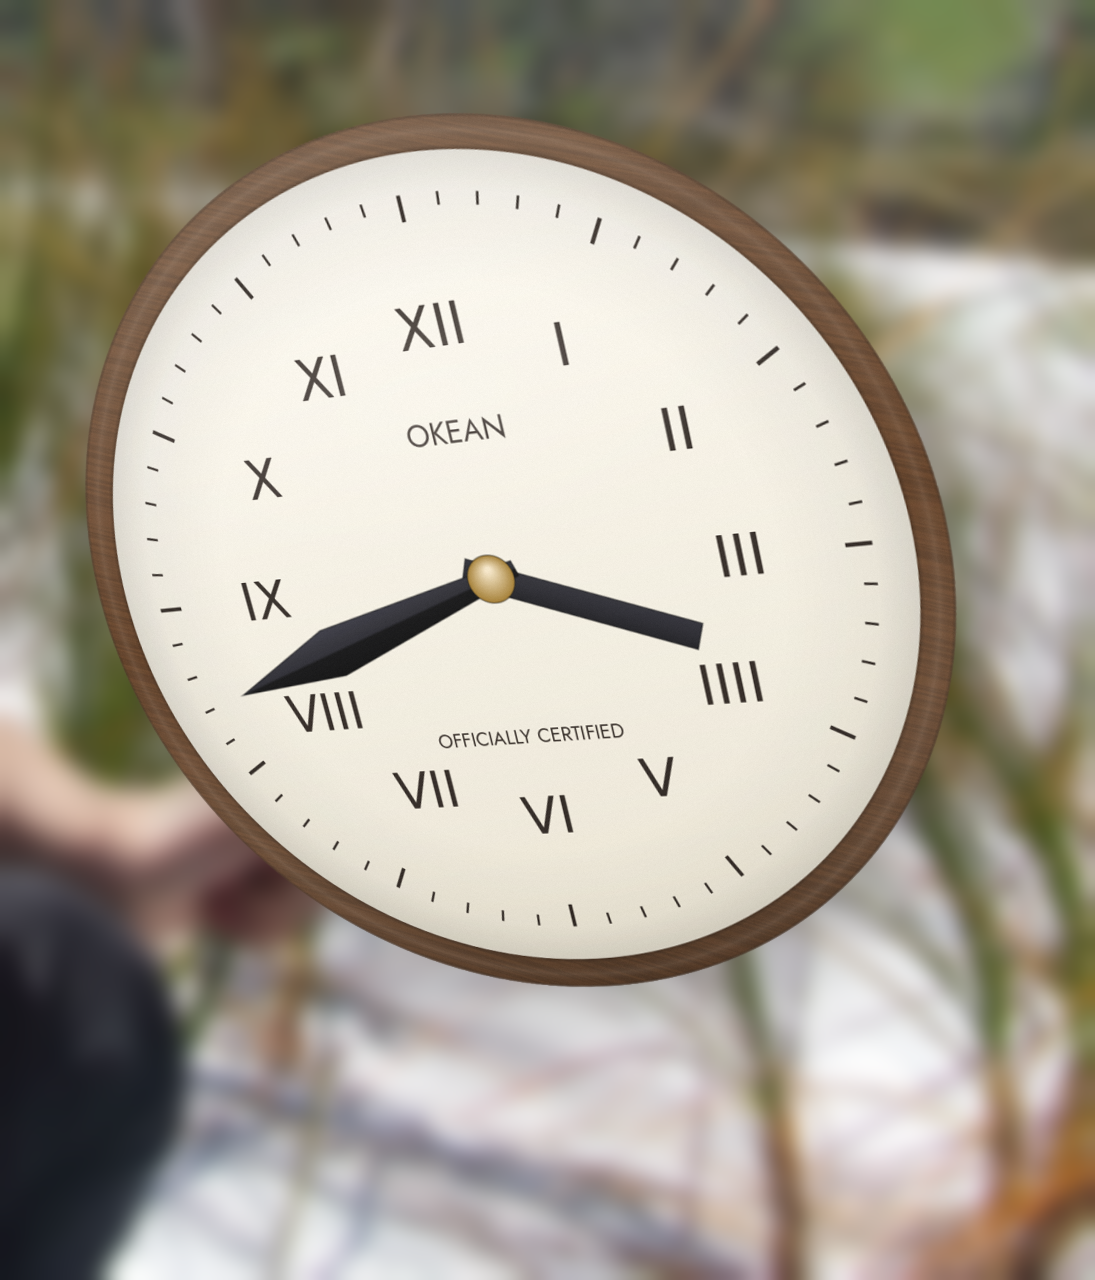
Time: 3h42
